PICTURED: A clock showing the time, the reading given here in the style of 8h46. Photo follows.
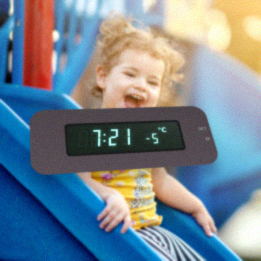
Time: 7h21
